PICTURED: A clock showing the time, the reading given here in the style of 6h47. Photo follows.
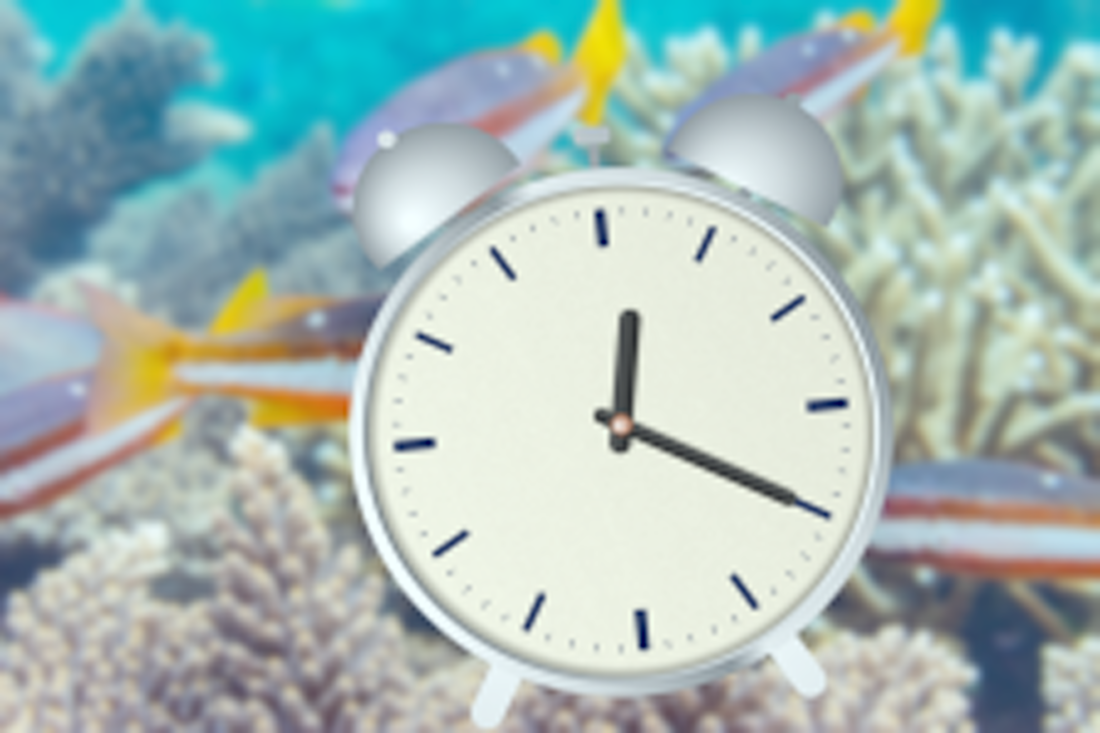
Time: 12h20
